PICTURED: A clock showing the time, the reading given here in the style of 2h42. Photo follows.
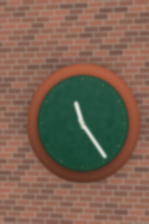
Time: 11h24
